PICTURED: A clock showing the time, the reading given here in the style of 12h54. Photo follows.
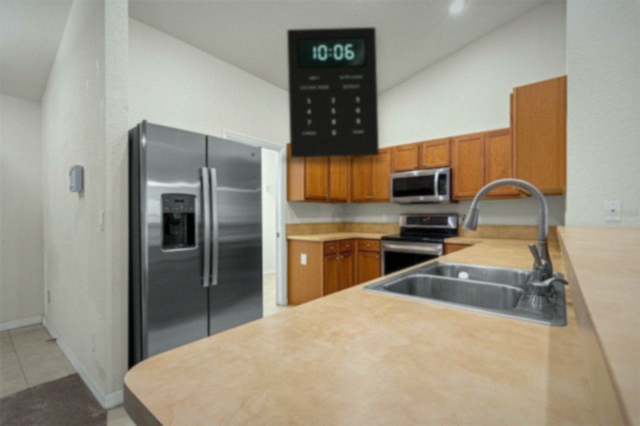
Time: 10h06
